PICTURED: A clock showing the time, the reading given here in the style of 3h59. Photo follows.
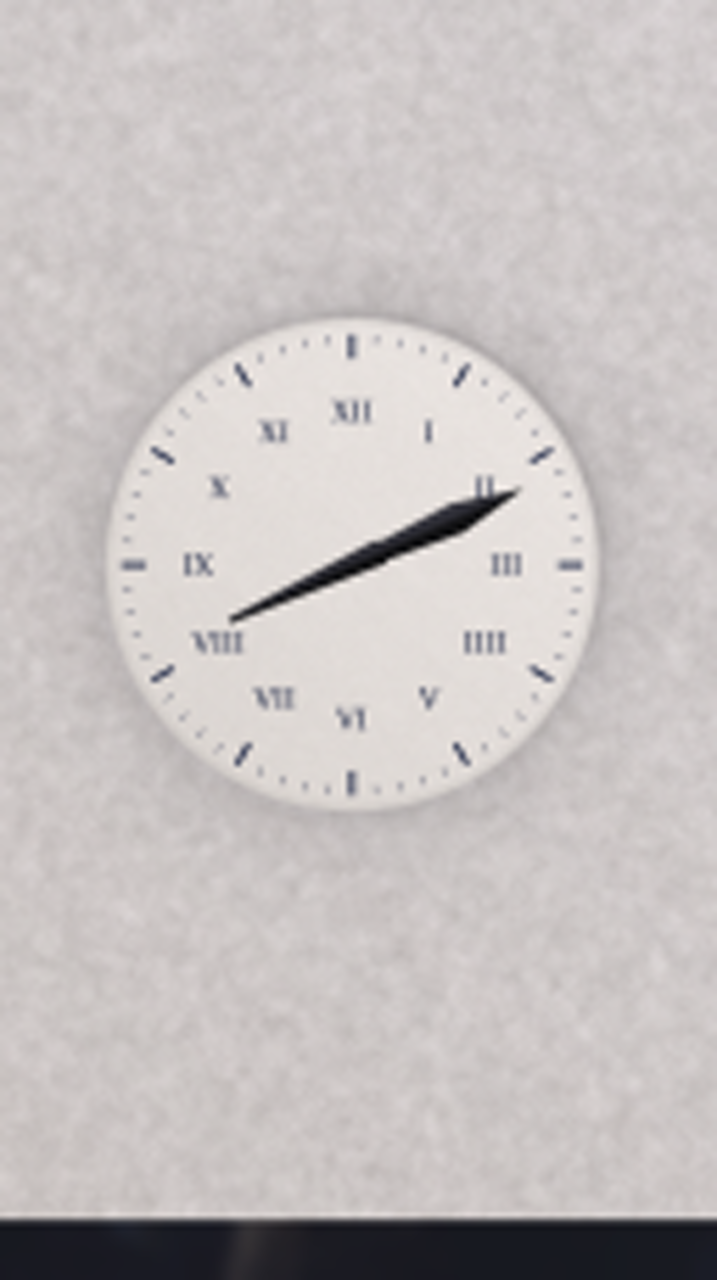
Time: 8h11
